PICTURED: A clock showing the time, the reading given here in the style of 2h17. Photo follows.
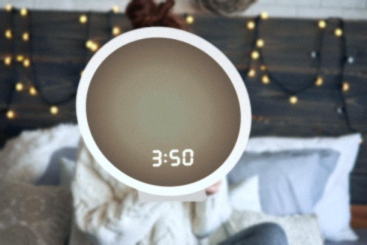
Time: 3h50
